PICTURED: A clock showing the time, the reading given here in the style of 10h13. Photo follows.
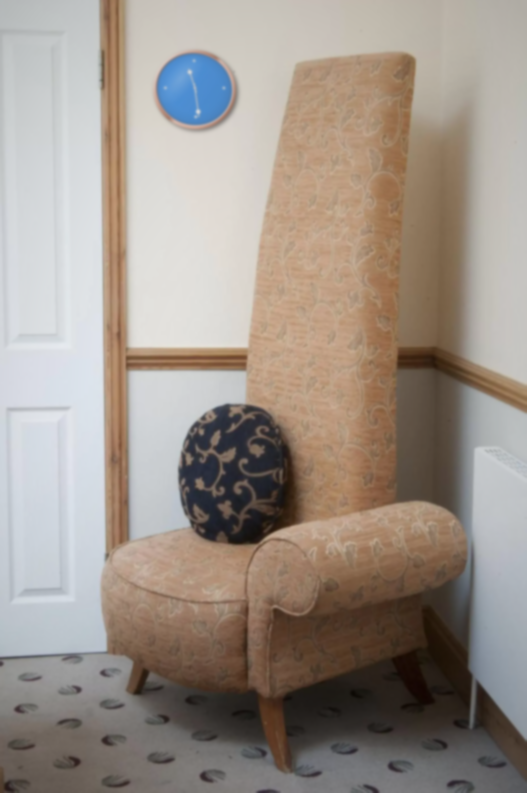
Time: 11h29
